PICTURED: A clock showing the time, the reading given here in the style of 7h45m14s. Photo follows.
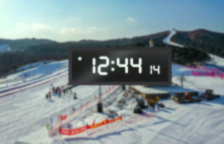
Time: 12h44m14s
